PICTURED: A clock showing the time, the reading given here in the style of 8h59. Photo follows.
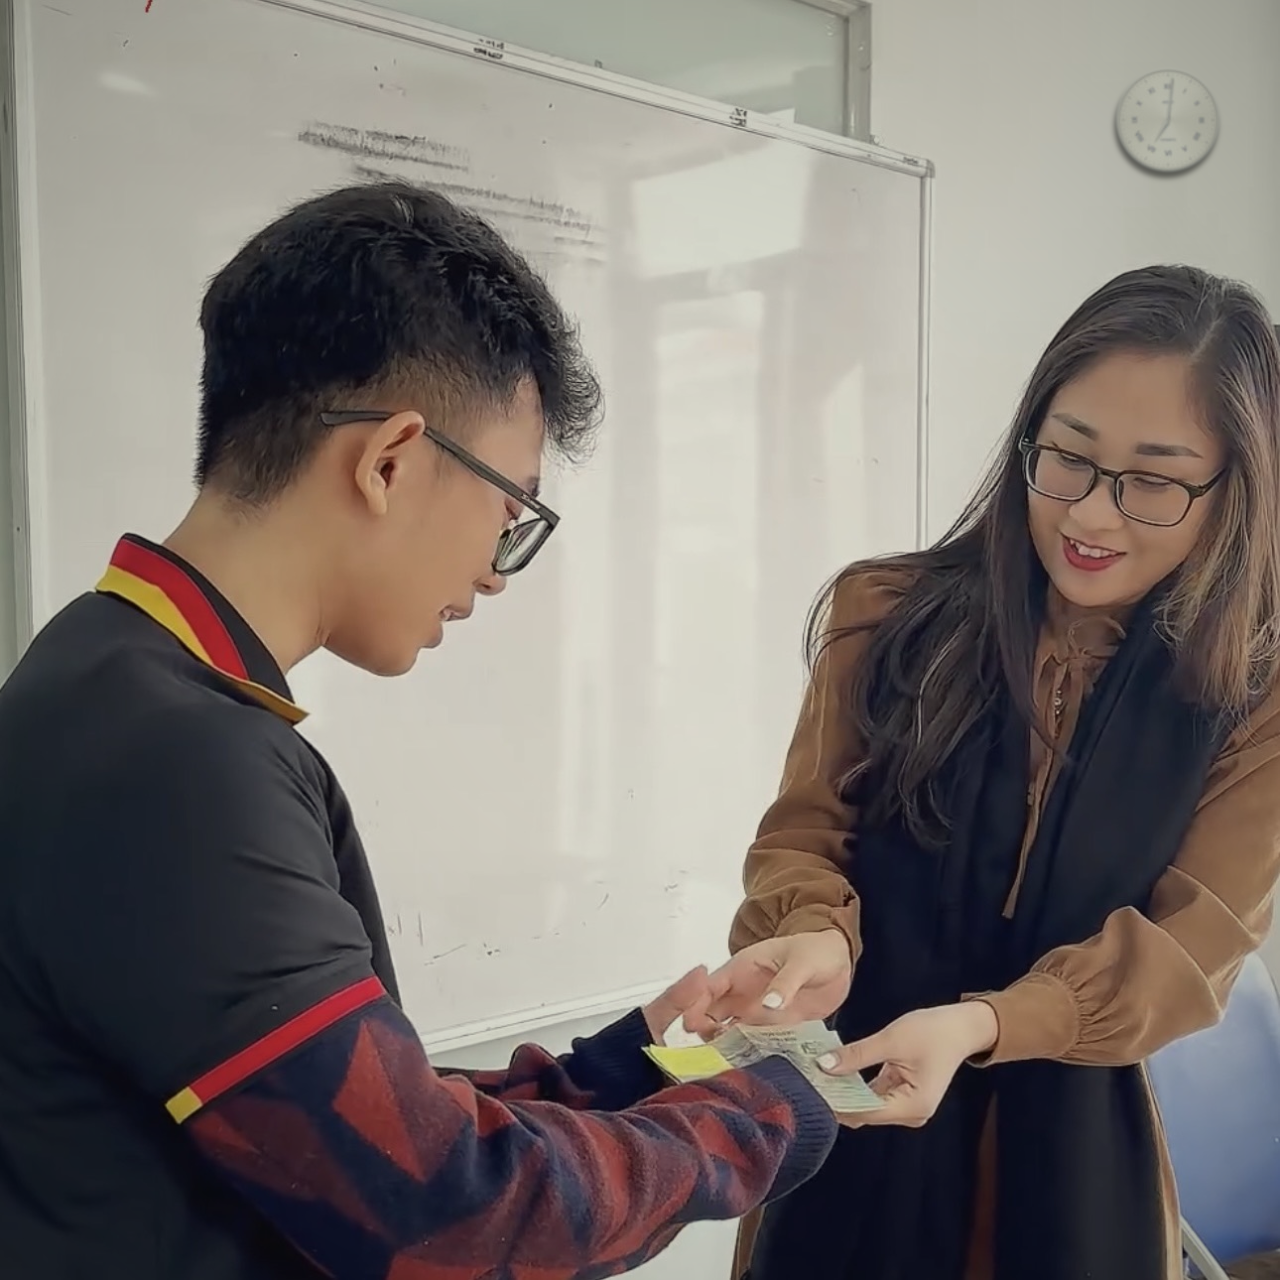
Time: 7h01
